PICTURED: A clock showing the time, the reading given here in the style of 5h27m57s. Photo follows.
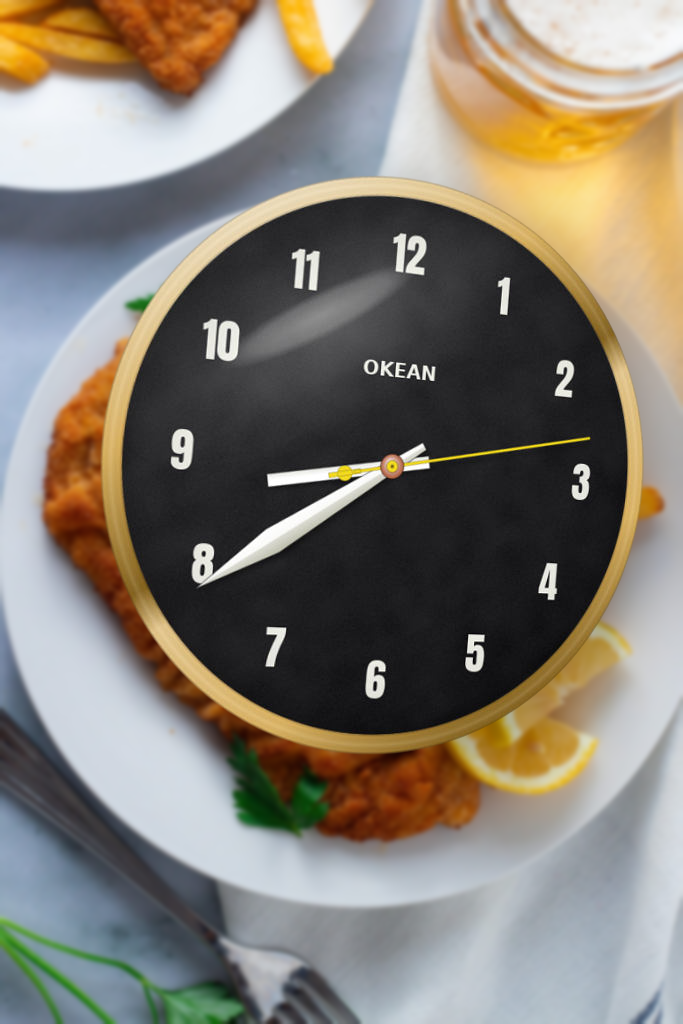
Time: 8h39m13s
